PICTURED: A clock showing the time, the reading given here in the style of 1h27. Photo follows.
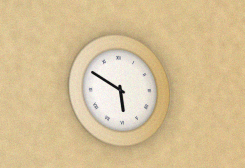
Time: 5h50
